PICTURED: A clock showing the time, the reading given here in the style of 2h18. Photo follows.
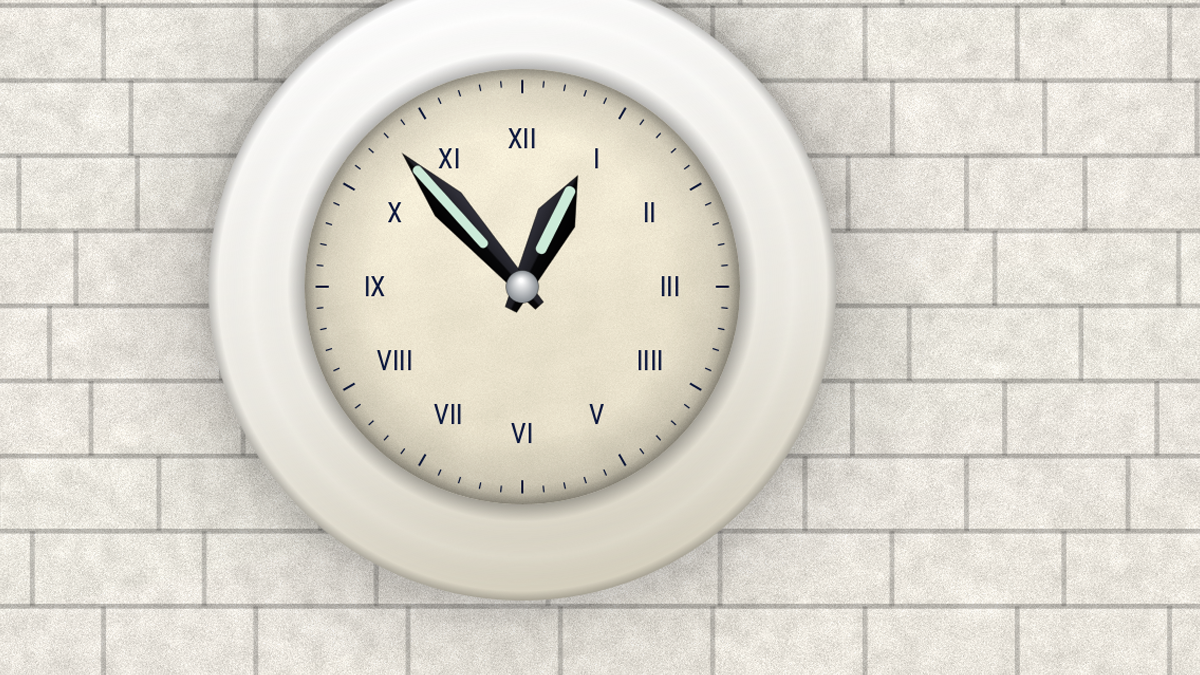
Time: 12h53
